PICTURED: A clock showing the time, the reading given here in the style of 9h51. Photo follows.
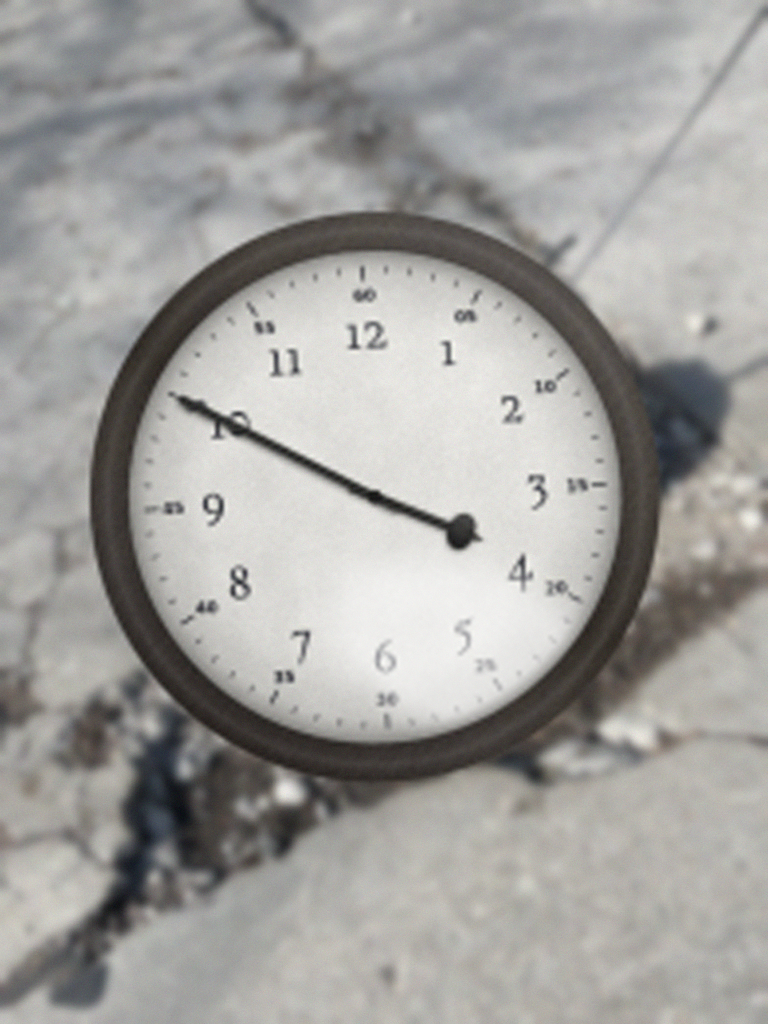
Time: 3h50
